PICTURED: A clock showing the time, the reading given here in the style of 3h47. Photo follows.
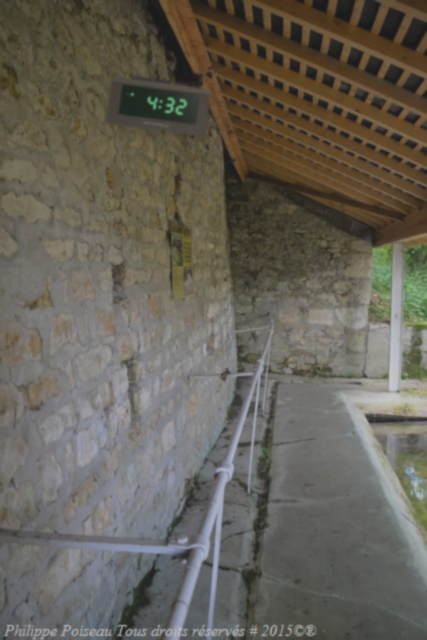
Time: 4h32
